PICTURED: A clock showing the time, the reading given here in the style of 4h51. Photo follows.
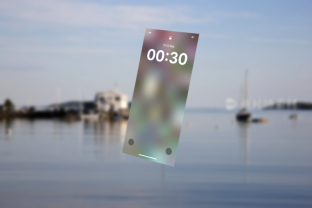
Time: 0h30
